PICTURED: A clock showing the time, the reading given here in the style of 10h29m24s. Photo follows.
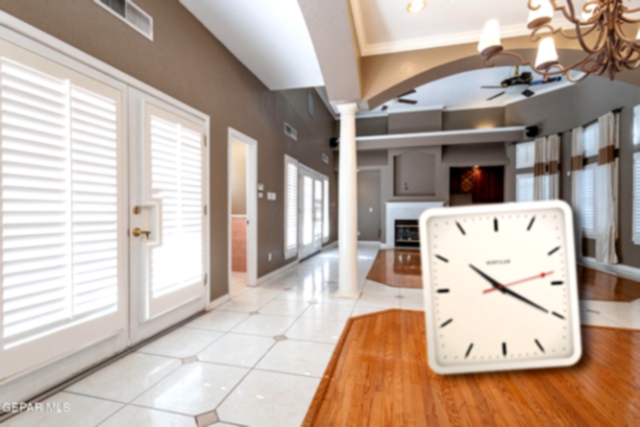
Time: 10h20m13s
